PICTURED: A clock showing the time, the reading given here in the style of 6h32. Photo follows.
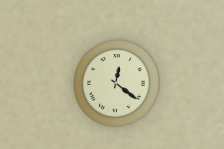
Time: 12h21
